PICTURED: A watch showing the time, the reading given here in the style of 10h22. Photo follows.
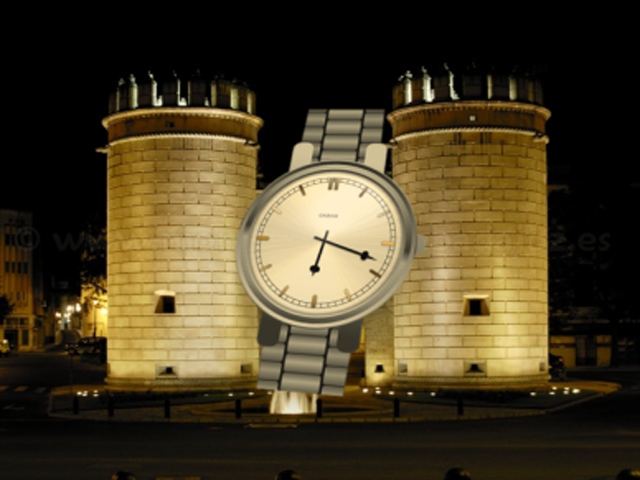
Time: 6h18
